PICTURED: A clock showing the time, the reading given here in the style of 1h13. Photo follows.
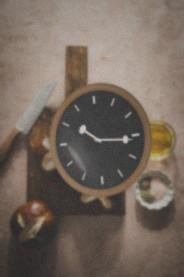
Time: 10h16
